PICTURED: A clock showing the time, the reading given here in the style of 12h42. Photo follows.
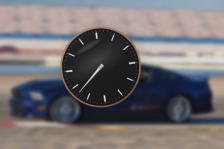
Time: 7h38
